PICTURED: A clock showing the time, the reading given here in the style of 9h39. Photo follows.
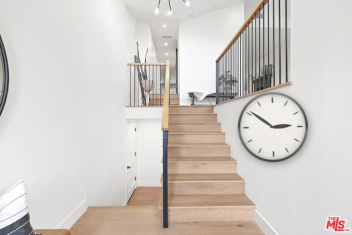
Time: 2h51
